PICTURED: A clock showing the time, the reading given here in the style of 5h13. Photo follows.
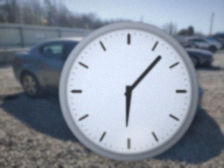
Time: 6h07
